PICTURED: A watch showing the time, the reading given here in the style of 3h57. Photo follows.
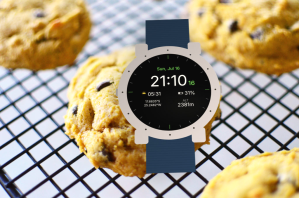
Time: 21h10
